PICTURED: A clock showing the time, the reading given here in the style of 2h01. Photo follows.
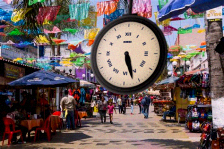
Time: 5h27
